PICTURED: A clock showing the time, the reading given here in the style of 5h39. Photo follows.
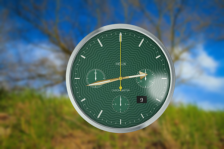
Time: 2h43
